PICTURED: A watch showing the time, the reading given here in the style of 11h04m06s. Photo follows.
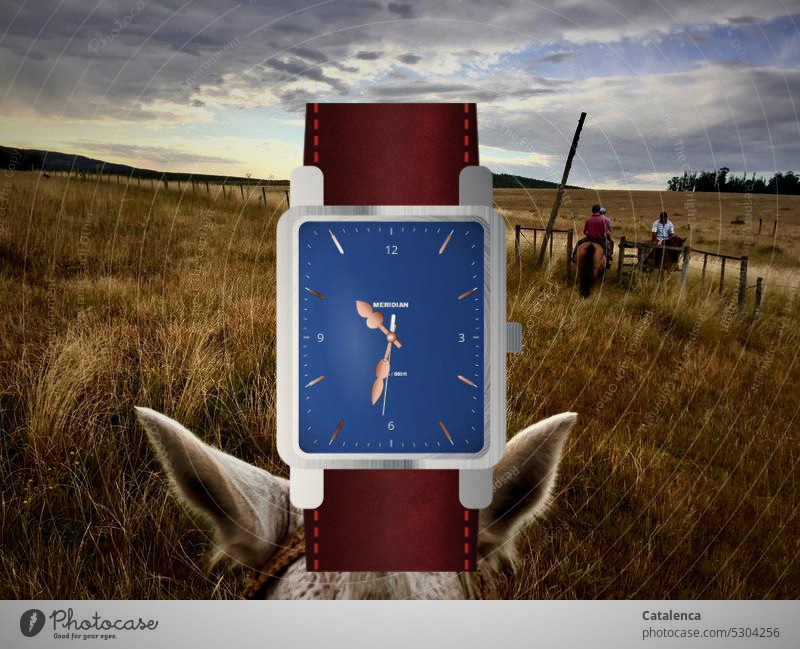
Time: 10h32m31s
